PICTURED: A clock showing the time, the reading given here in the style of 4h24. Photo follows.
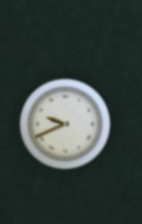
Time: 9h41
